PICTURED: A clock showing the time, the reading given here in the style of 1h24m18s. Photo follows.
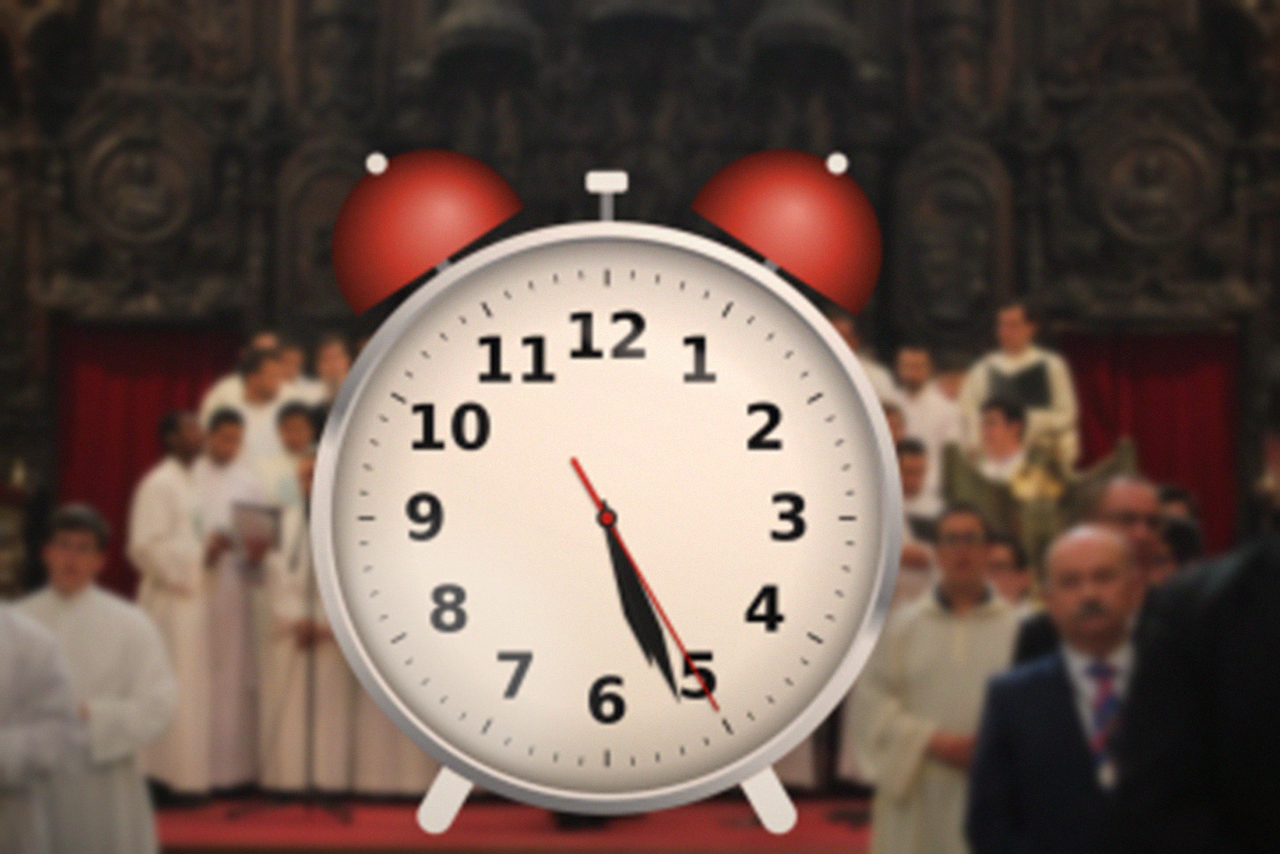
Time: 5h26m25s
